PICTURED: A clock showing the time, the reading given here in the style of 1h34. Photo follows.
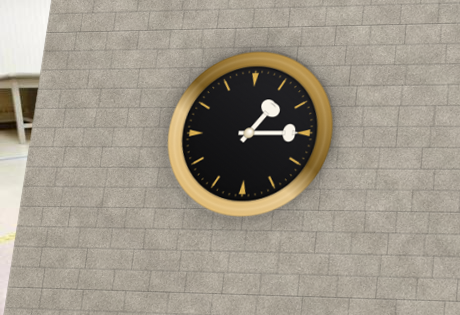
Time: 1h15
